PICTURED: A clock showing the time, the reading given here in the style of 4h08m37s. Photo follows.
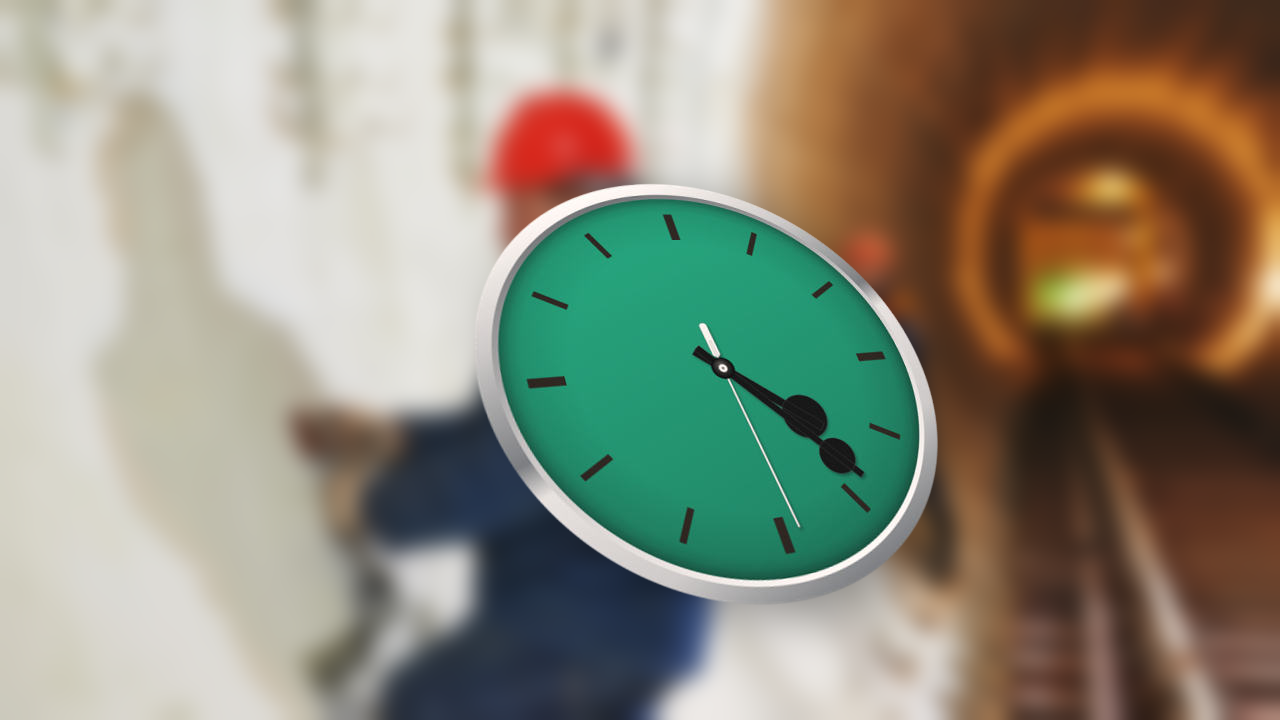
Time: 4h23m29s
